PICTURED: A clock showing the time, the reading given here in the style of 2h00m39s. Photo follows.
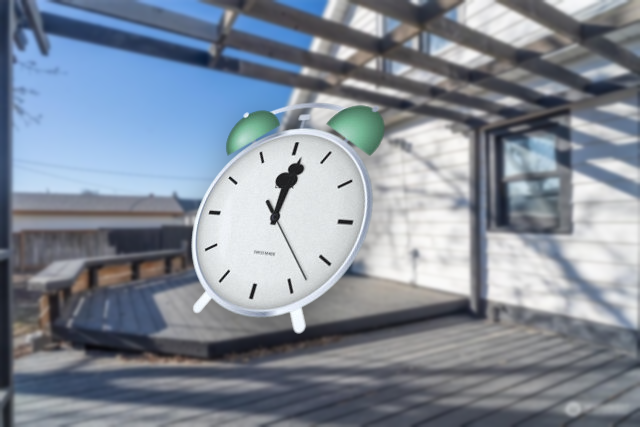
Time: 12h01m23s
